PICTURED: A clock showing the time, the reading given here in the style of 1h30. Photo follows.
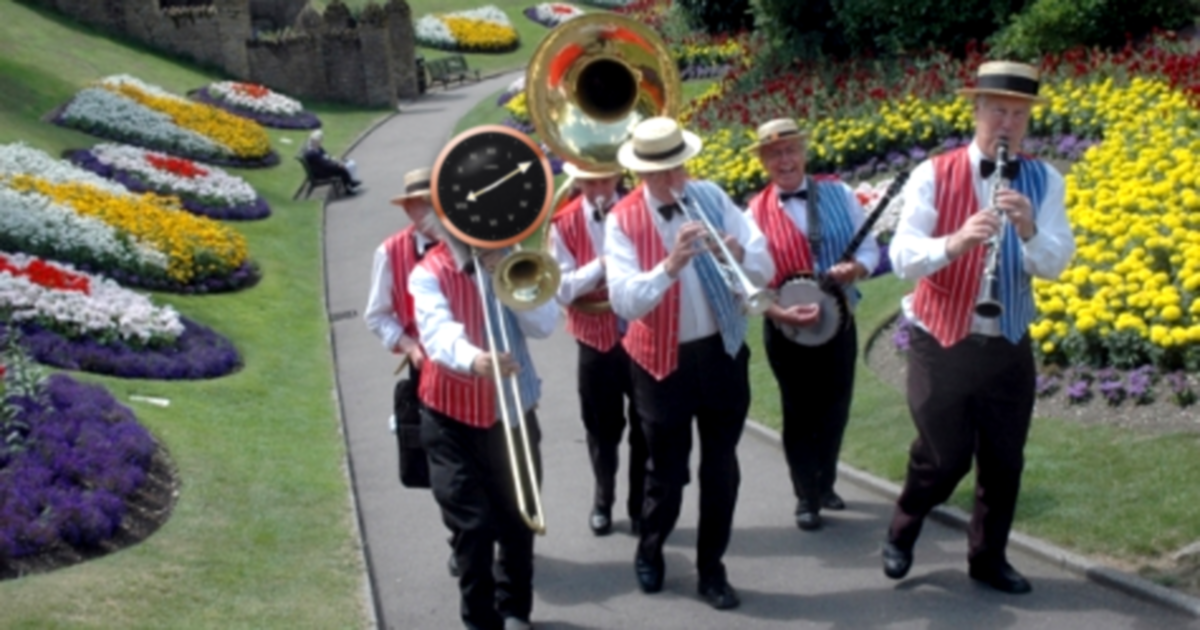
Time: 8h10
